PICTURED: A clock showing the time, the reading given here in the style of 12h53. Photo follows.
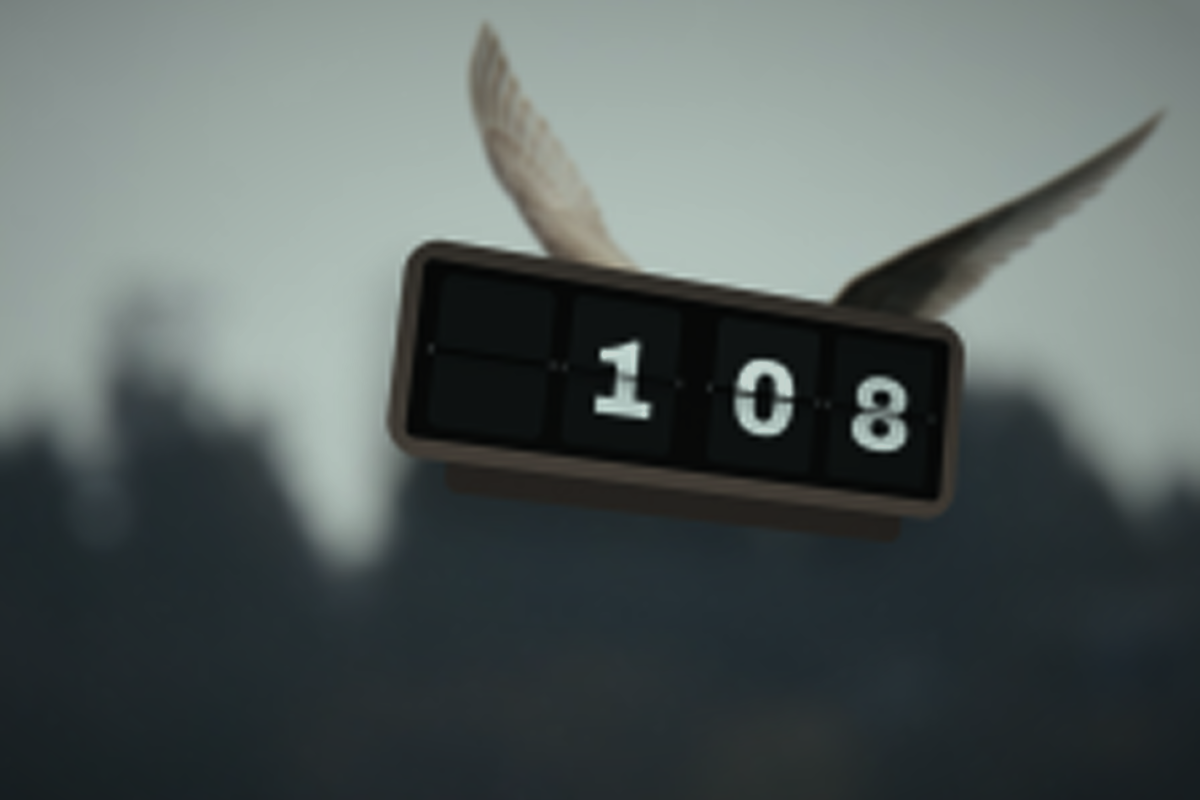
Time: 1h08
